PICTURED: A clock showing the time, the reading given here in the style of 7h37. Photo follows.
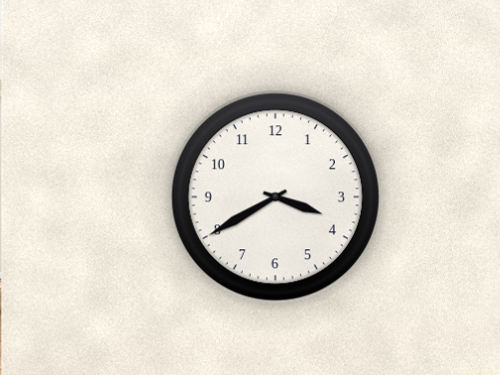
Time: 3h40
